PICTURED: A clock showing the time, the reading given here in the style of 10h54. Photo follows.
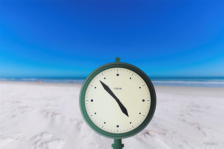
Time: 4h53
